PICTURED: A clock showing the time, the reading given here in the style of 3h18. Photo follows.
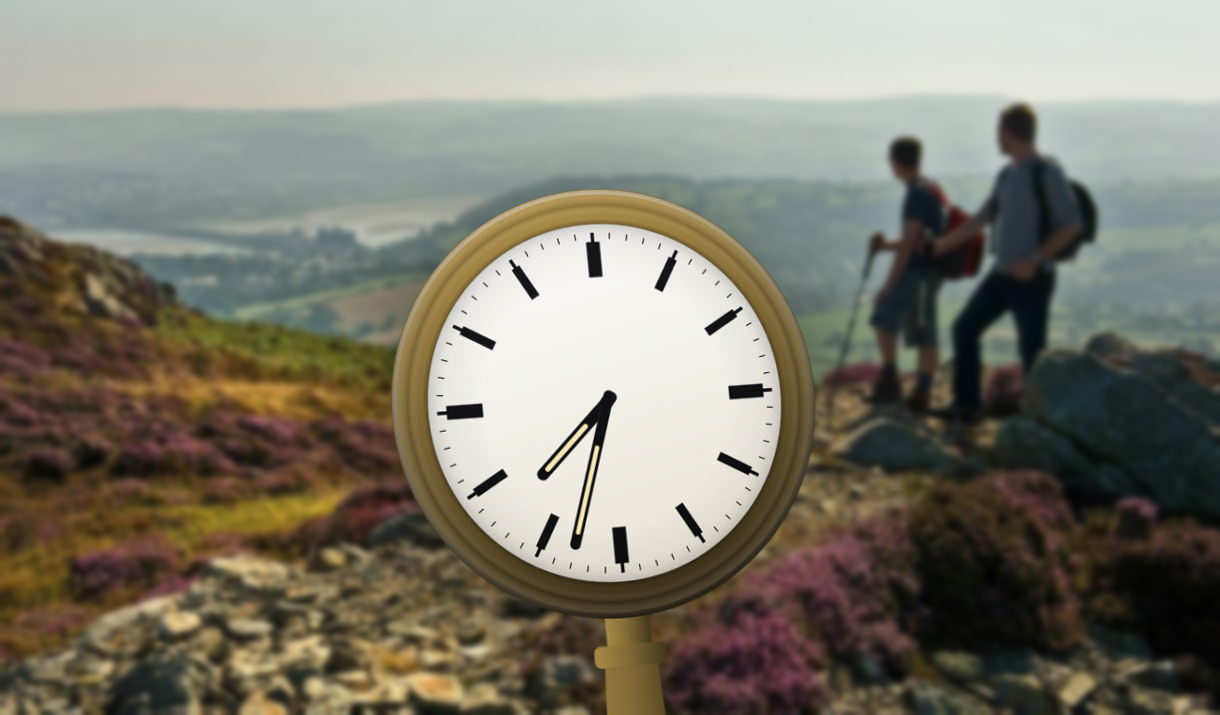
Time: 7h33
